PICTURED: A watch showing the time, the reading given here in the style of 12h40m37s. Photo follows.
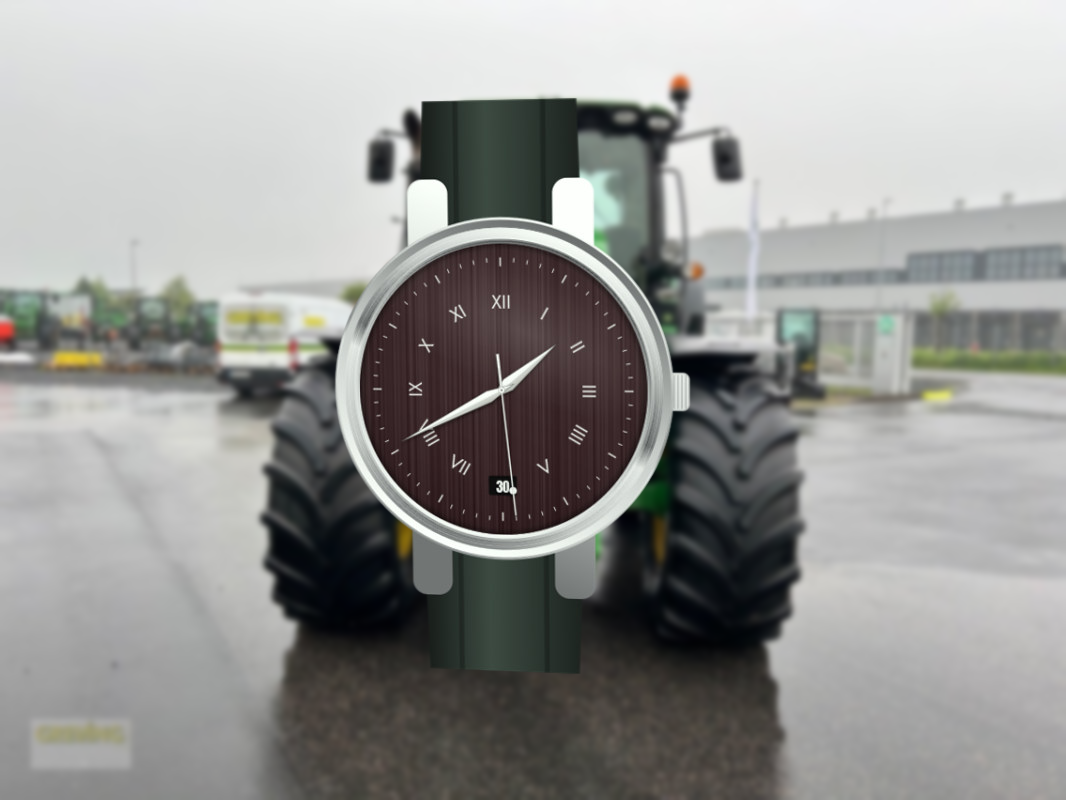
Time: 1h40m29s
